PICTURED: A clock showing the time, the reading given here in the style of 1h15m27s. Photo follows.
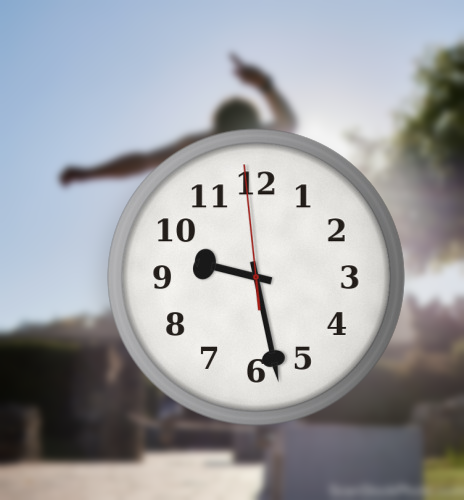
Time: 9h27m59s
